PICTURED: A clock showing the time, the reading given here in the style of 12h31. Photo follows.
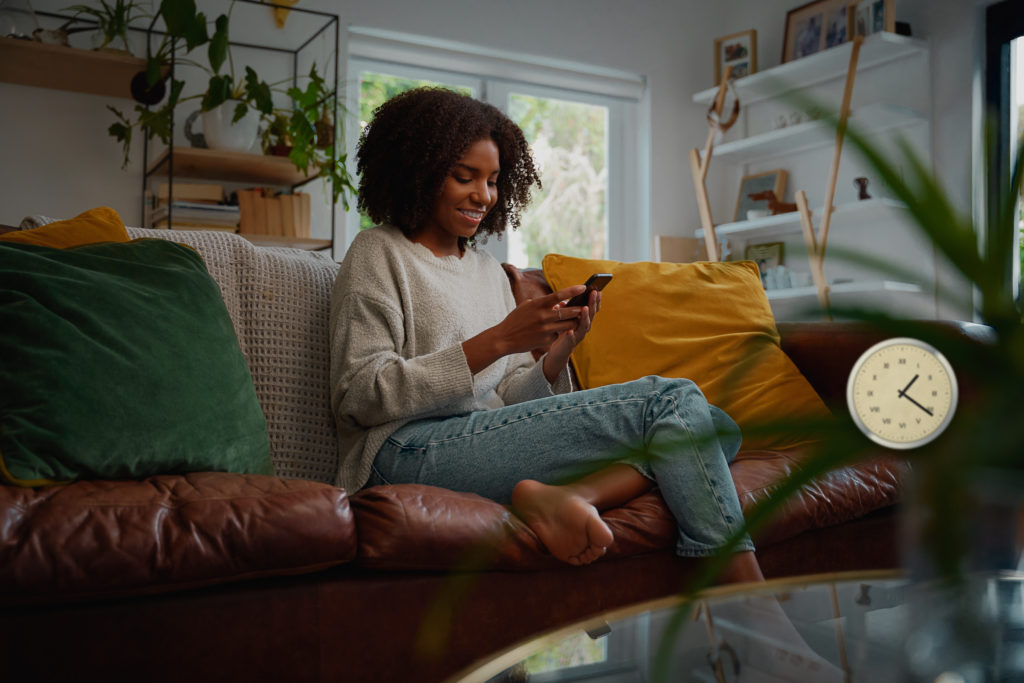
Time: 1h21
